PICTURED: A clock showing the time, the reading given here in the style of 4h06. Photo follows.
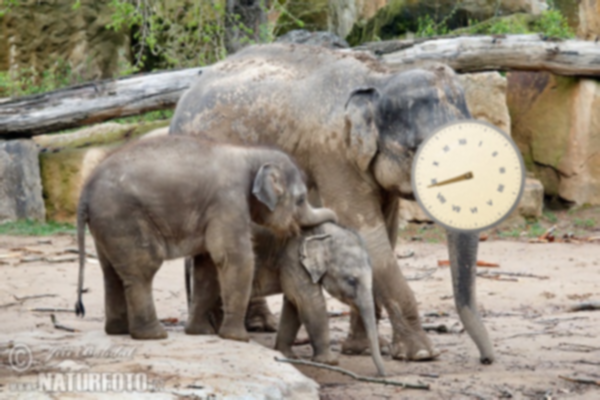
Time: 8h44
